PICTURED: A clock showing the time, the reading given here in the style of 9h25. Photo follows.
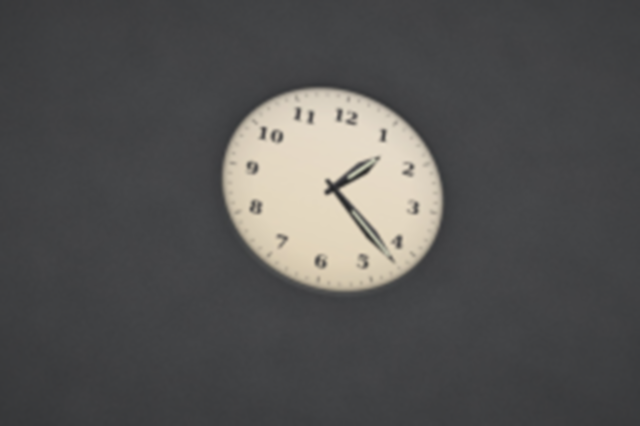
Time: 1h22
